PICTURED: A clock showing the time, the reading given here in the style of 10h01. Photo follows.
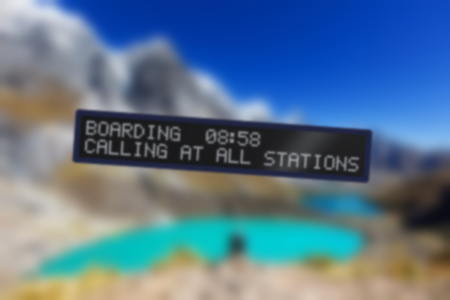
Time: 8h58
